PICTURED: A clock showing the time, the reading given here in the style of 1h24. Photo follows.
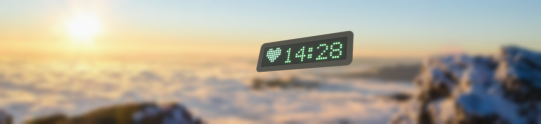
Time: 14h28
